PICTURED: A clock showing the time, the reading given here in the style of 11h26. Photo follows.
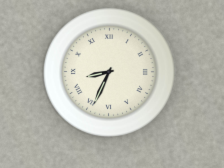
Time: 8h34
